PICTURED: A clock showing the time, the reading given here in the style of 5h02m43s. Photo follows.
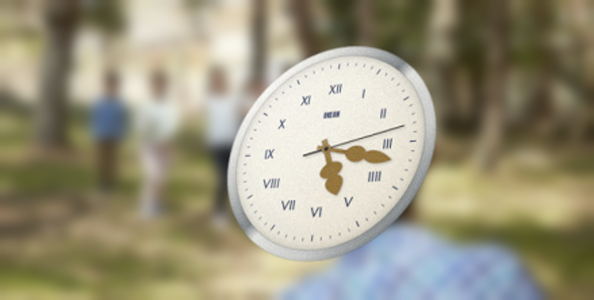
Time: 5h17m13s
